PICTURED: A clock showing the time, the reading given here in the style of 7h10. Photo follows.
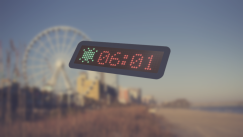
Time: 6h01
